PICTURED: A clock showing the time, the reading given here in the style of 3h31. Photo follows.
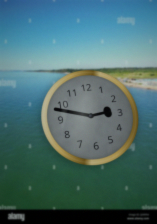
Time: 2h48
